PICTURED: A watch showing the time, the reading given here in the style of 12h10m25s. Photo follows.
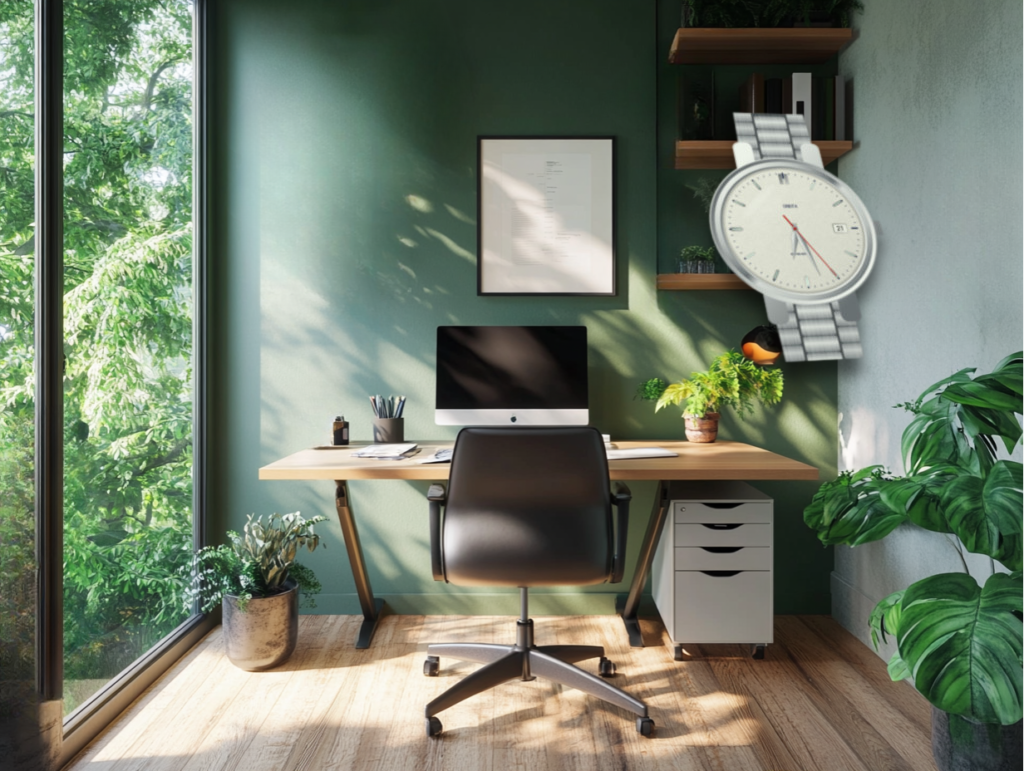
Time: 6h27m25s
